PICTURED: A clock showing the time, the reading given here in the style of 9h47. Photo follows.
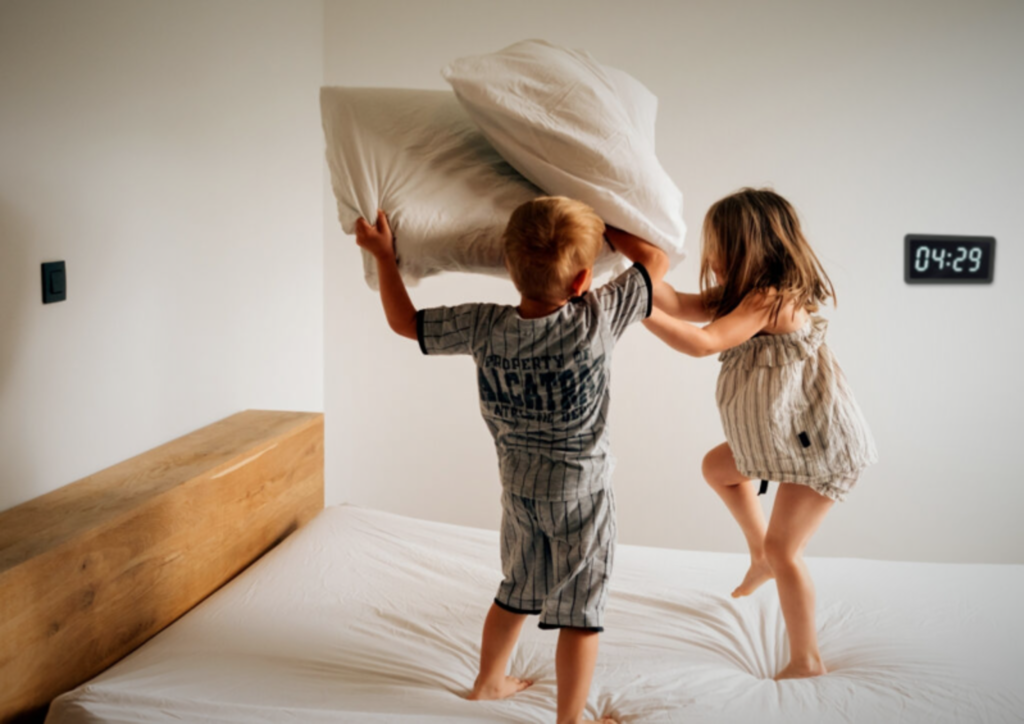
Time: 4h29
